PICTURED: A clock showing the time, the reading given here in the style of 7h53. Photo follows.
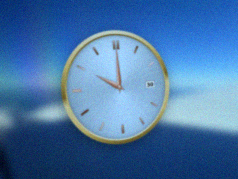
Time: 10h00
